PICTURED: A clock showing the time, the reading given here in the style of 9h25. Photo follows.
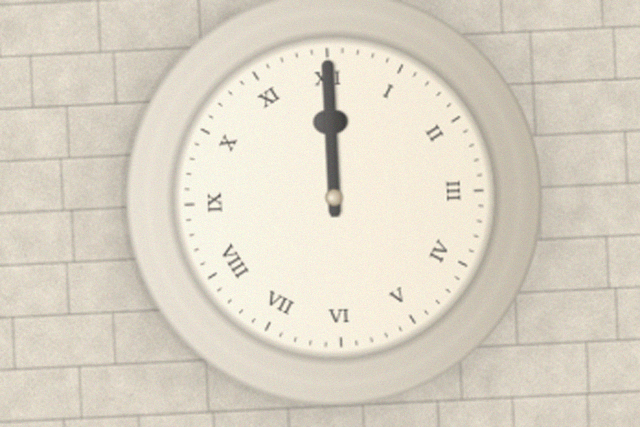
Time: 12h00
